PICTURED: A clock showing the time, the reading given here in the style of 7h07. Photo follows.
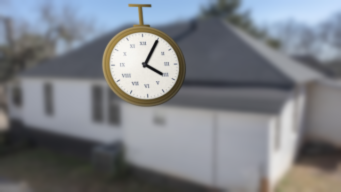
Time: 4h05
